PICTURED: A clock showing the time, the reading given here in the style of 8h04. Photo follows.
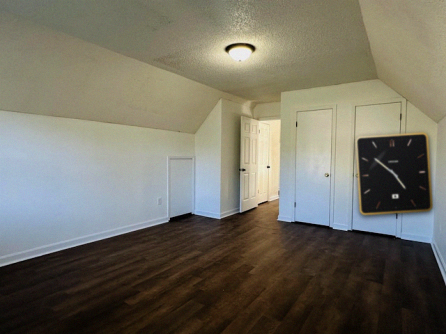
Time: 4h52
